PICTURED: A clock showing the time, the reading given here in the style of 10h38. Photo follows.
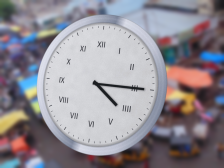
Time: 4h15
